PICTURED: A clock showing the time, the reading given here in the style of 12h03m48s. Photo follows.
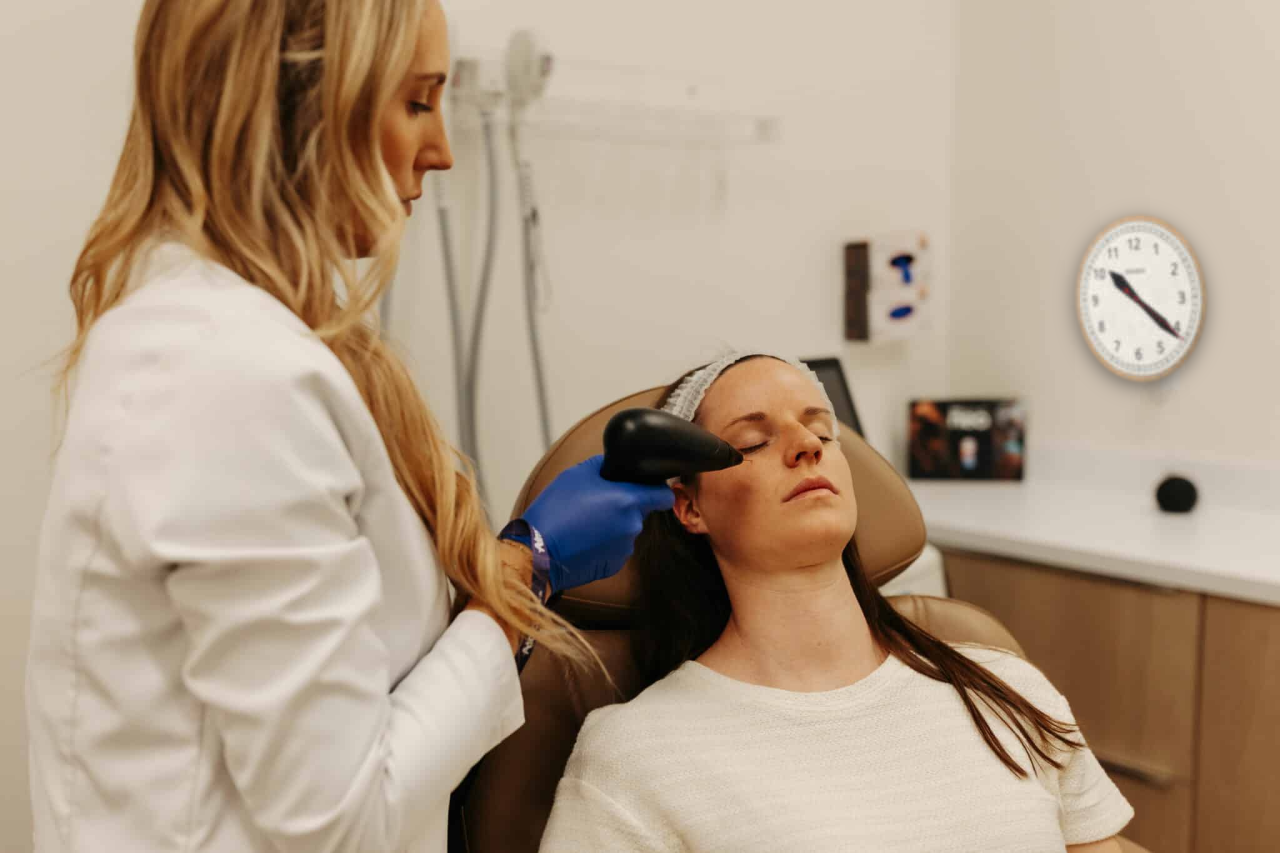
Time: 10h21m21s
